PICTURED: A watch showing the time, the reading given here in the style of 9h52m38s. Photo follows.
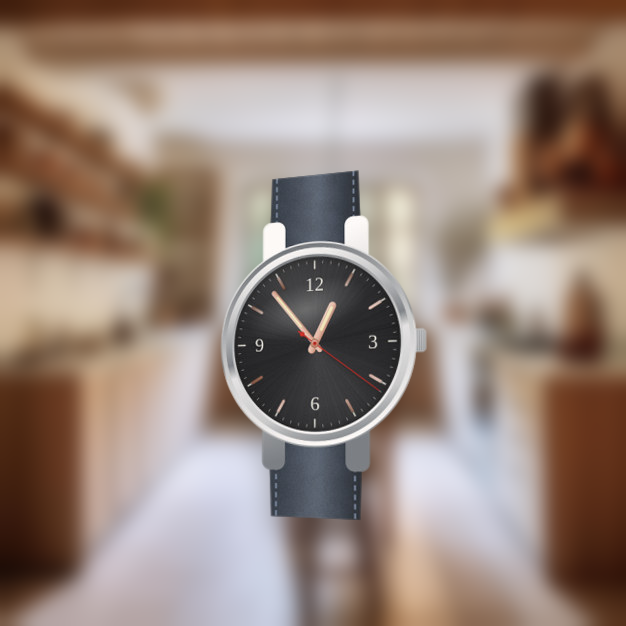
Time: 12h53m21s
